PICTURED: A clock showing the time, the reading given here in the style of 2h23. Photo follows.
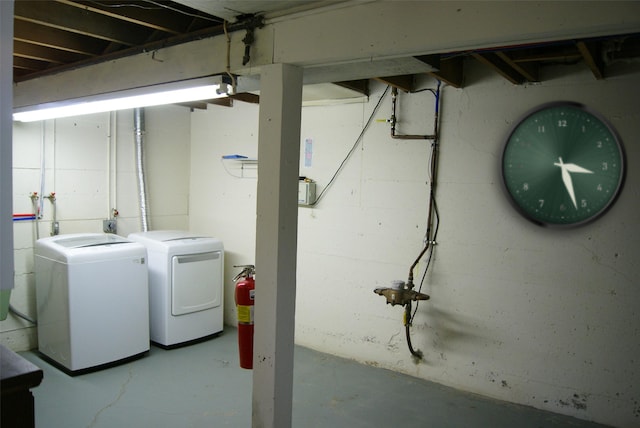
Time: 3h27
